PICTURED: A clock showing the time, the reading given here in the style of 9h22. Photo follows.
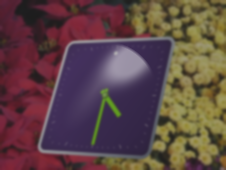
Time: 4h30
